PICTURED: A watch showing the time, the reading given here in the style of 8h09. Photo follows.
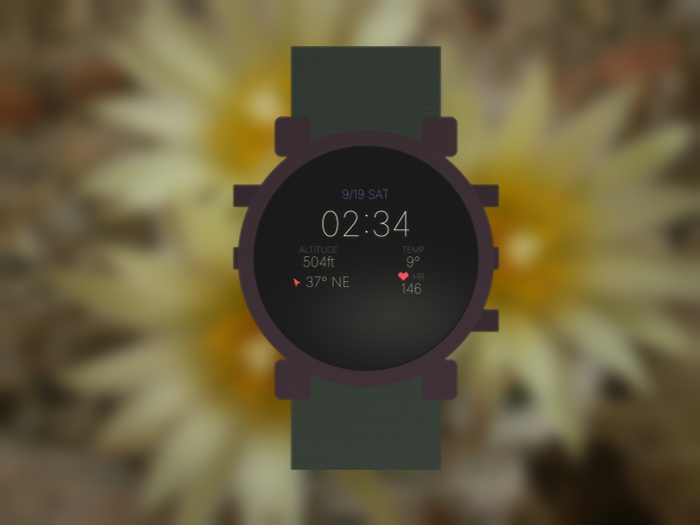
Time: 2h34
